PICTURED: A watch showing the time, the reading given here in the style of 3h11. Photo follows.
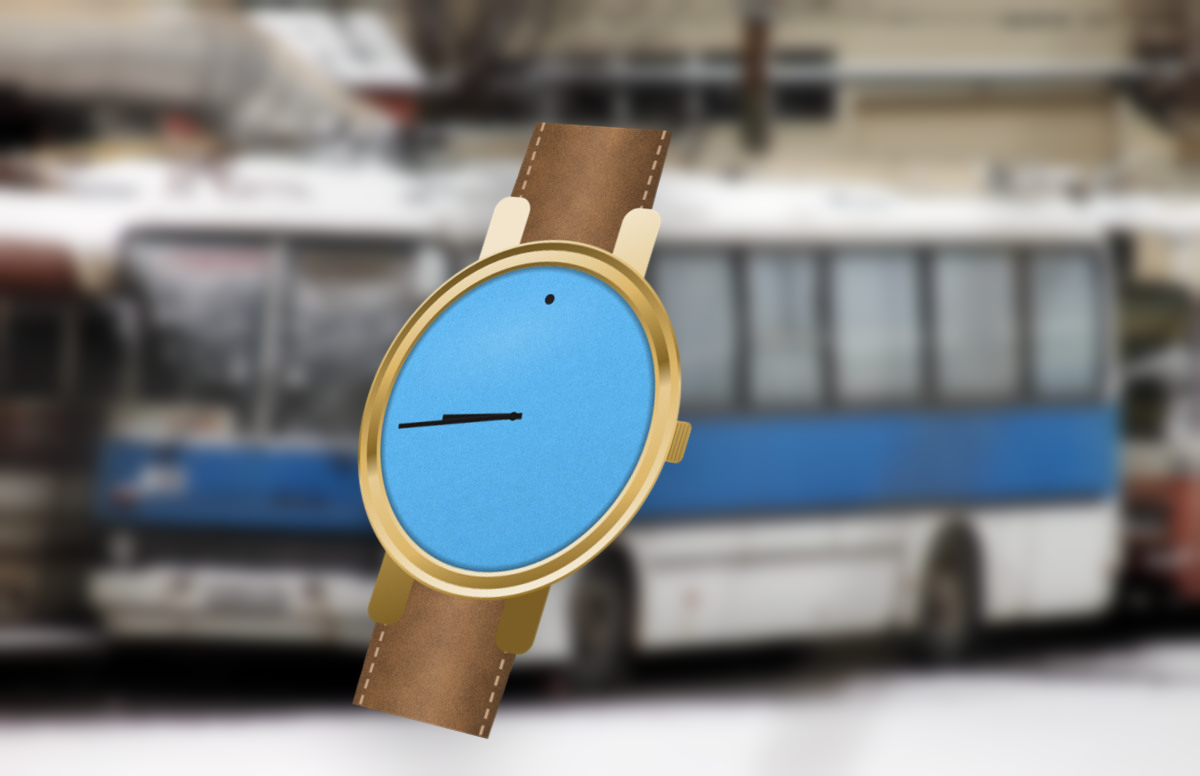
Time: 8h43
